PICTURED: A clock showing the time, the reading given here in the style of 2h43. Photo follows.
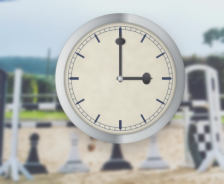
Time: 3h00
